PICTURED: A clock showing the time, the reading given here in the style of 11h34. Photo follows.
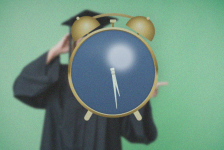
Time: 5h29
